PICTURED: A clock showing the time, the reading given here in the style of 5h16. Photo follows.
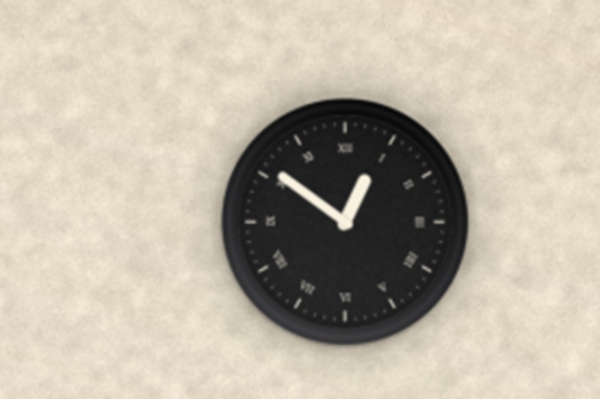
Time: 12h51
